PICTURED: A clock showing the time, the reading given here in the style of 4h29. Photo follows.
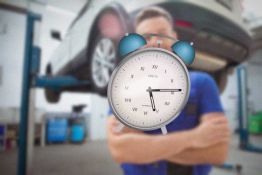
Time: 5h14
